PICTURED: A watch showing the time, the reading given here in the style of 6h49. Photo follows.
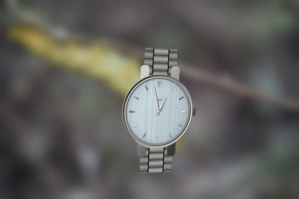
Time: 12h58
